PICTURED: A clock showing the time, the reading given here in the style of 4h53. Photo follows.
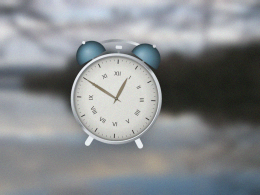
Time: 12h50
